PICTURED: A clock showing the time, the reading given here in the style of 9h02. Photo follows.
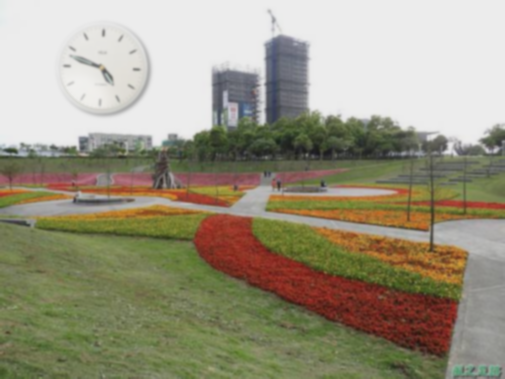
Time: 4h48
